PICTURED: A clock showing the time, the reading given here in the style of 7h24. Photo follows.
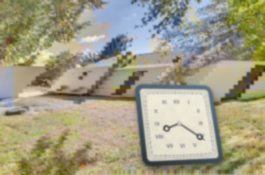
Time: 8h21
